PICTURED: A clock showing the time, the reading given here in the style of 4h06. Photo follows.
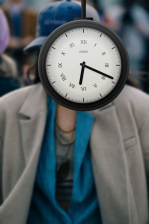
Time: 6h19
